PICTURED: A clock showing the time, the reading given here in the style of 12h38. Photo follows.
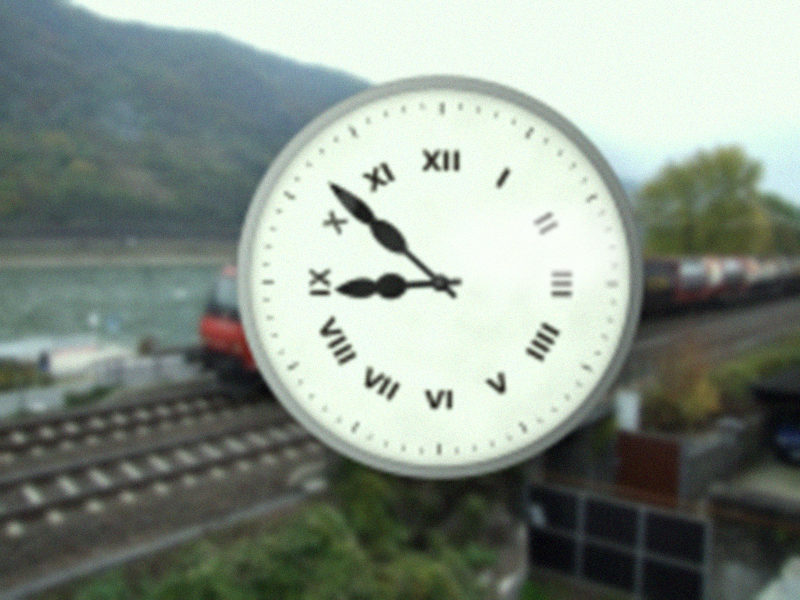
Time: 8h52
